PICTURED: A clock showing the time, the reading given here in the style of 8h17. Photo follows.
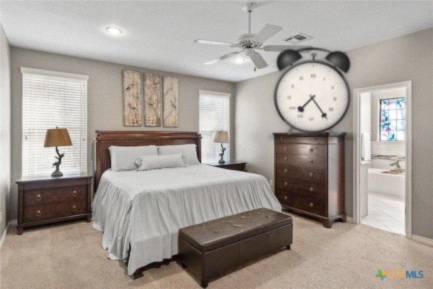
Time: 7h24
